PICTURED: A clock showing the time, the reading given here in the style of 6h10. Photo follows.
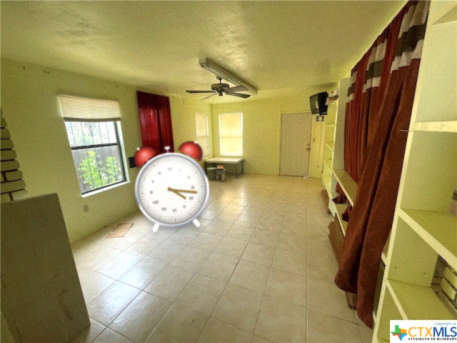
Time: 4h17
